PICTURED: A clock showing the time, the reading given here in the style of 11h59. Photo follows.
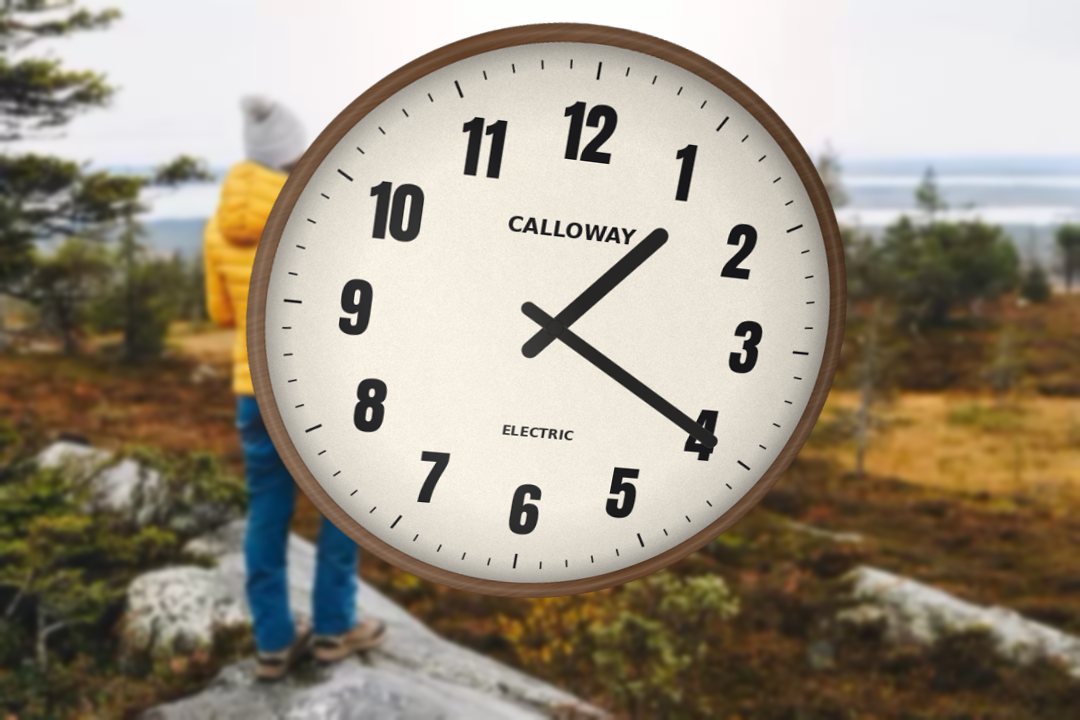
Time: 1h20
